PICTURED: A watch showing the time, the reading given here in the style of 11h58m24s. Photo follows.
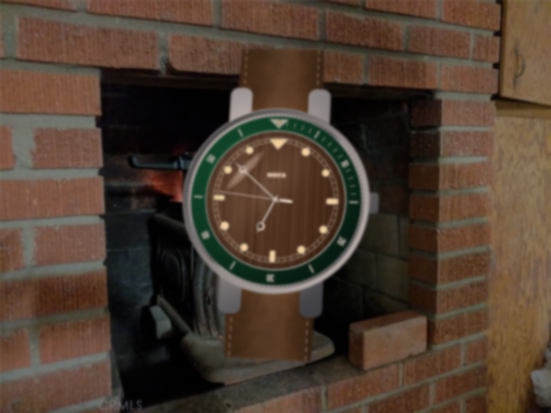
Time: 6h51m46s
